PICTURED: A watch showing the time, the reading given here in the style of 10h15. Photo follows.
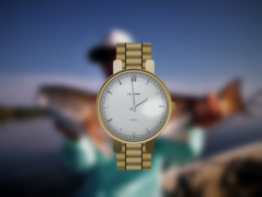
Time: 1h59
